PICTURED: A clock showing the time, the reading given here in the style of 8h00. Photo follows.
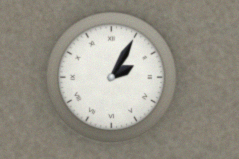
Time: 2h05
